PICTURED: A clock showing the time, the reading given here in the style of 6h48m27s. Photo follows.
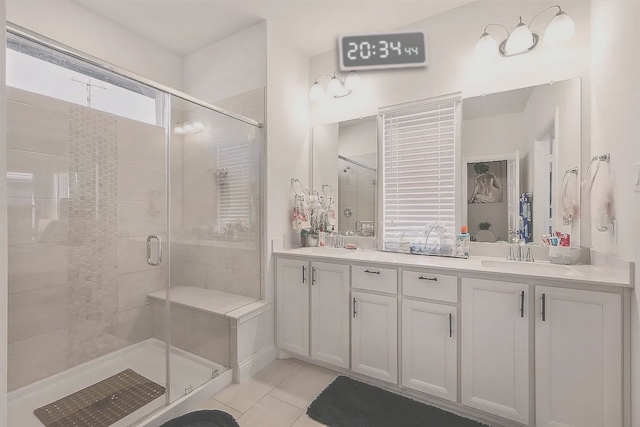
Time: 20h34m44s
